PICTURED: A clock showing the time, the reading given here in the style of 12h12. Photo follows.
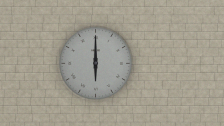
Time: 6h00
